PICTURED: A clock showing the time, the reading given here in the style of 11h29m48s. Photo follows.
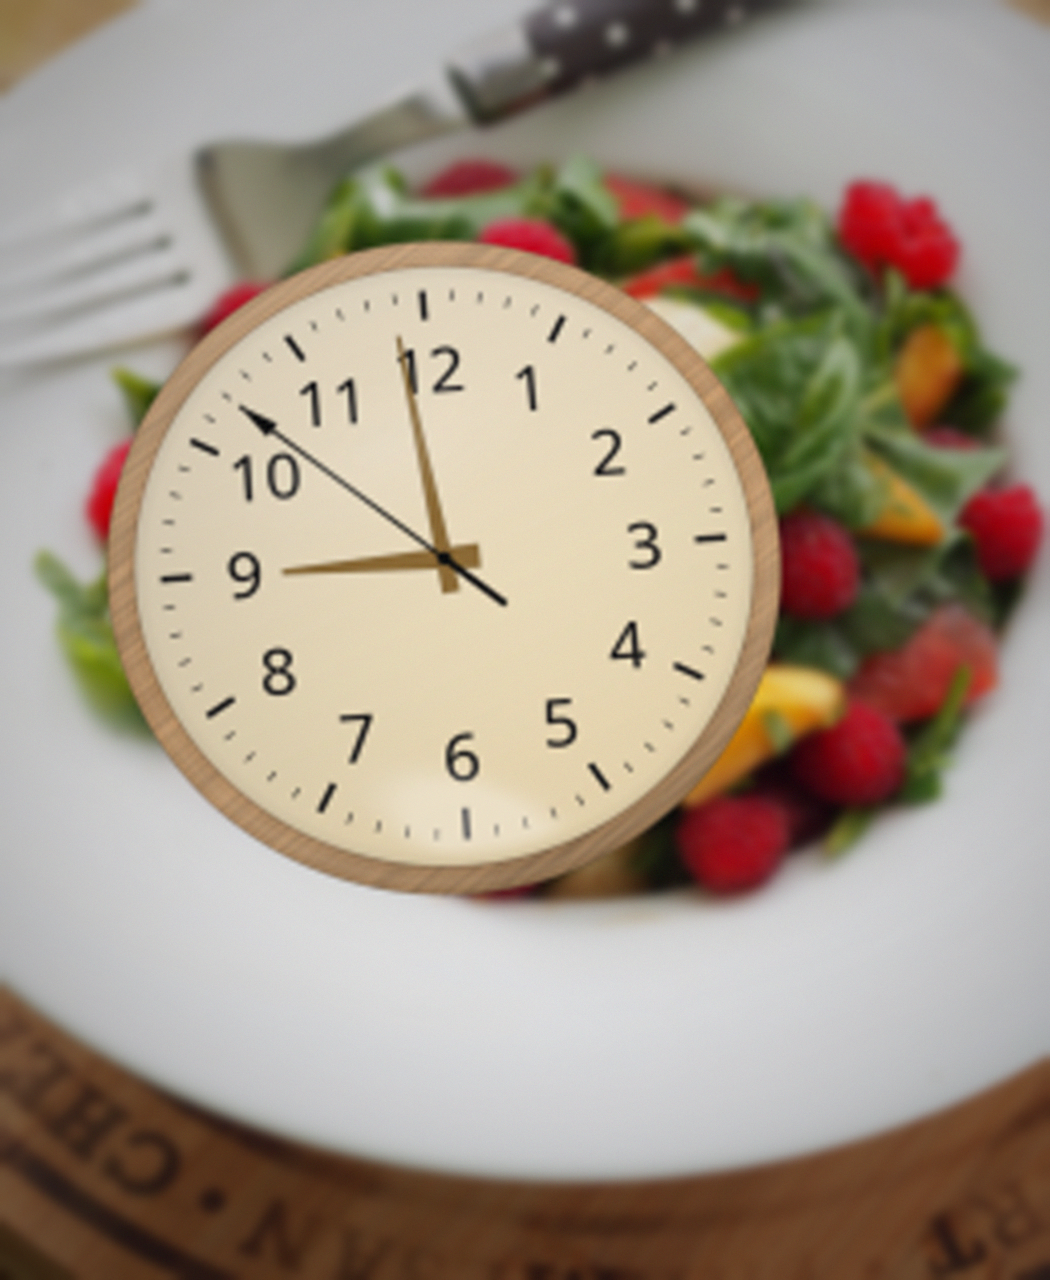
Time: 8h58m52s
